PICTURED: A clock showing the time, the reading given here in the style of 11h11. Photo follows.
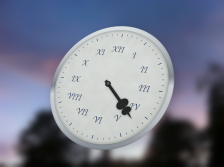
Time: 4h22
